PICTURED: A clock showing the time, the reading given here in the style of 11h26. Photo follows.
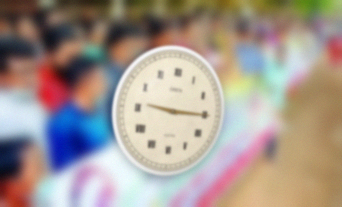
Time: 9h15
